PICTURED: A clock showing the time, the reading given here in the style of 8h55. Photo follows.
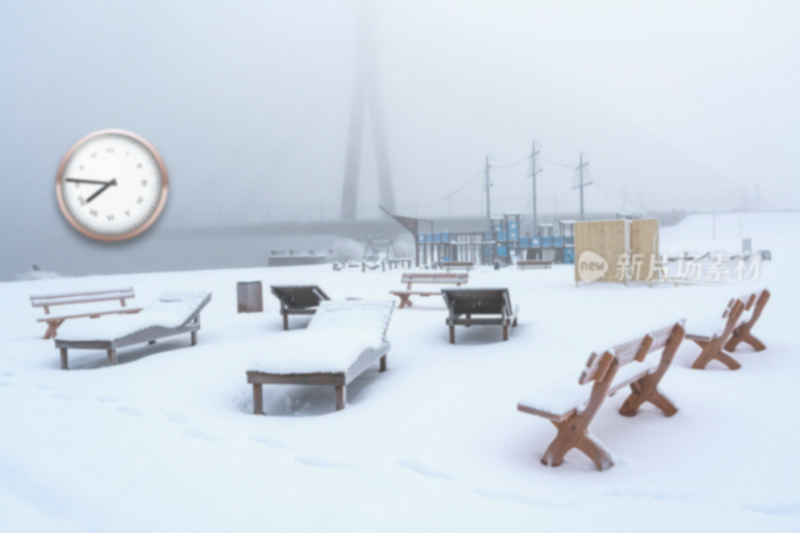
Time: 7h46
